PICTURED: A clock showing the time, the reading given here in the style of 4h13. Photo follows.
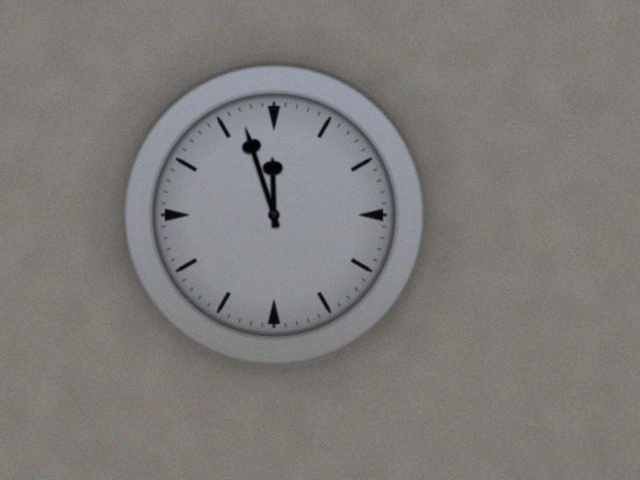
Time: 11h57
